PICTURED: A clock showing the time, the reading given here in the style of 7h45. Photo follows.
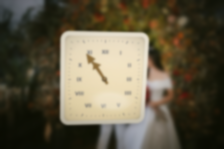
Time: 10h54
